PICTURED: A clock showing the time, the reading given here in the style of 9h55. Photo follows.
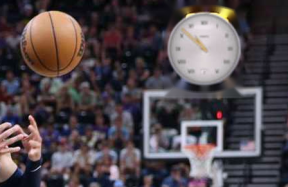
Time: 10h52
